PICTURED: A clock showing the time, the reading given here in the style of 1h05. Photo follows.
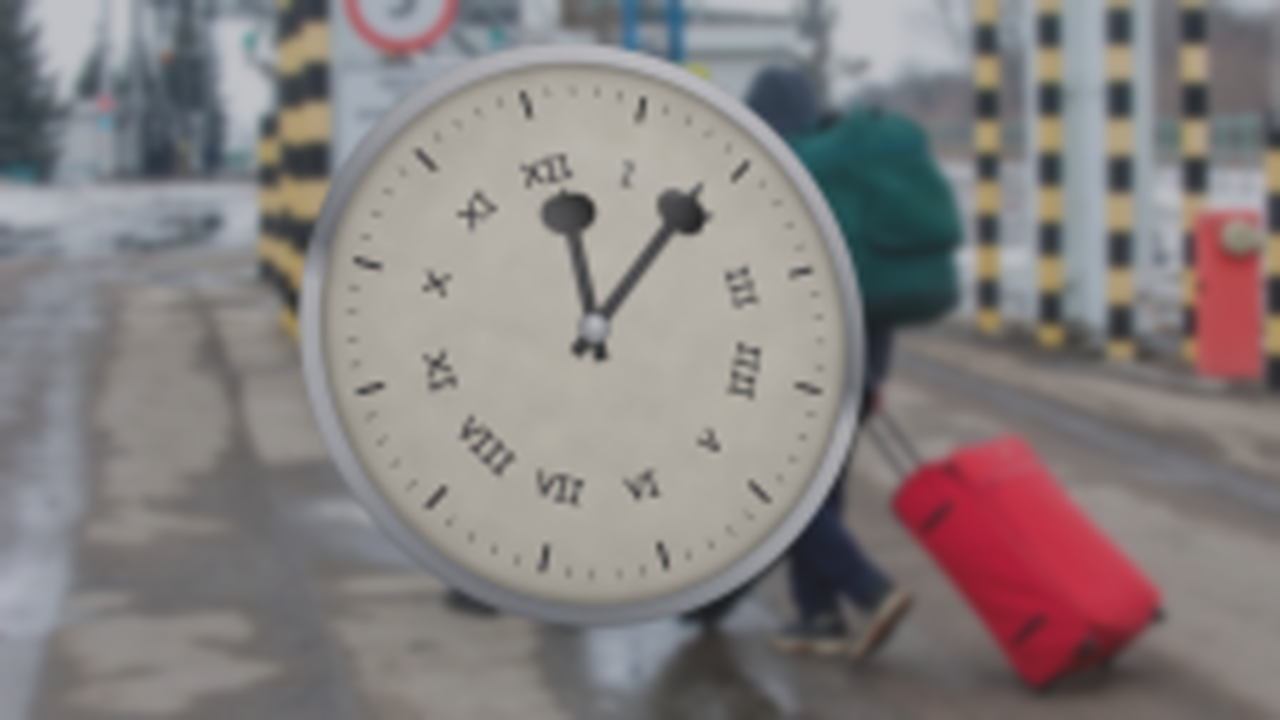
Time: 12h09
